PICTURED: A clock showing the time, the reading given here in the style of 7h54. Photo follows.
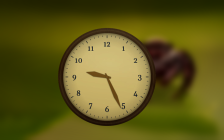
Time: 9h26
